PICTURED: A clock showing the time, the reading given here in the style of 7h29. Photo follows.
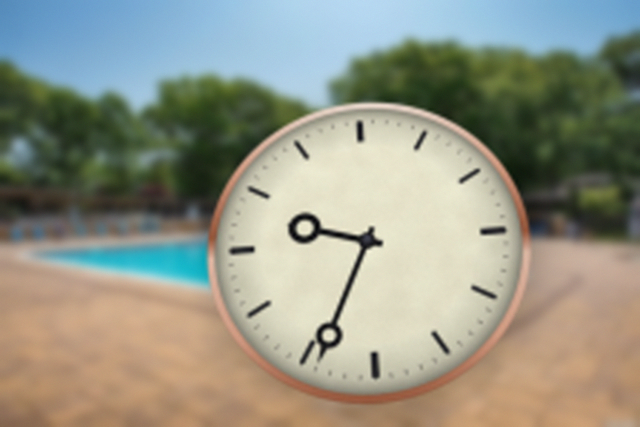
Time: 9h34
